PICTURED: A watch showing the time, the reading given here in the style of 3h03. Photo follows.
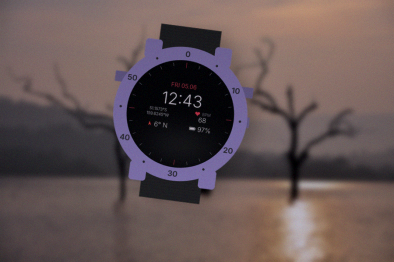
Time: 12h43
